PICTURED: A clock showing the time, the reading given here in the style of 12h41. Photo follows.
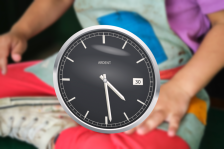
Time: 4h29
